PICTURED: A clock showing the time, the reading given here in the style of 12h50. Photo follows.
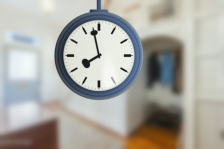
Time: 7h58
